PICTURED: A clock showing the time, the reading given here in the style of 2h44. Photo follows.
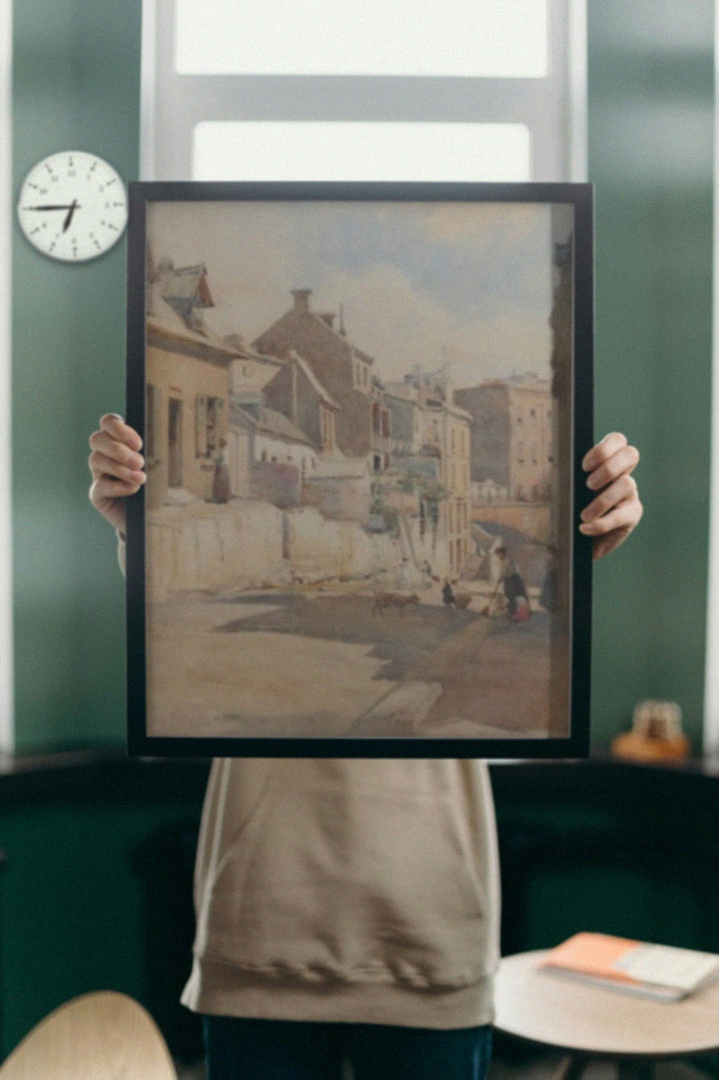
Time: 6h45
